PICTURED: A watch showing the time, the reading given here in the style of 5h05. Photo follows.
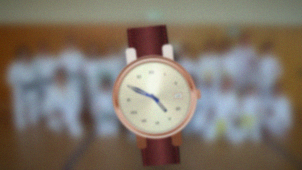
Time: 4h50
